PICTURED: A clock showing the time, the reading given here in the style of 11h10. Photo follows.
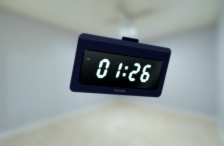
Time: 1h26
